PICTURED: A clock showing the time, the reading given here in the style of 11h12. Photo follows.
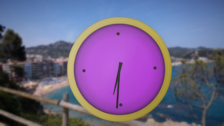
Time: 6h31
